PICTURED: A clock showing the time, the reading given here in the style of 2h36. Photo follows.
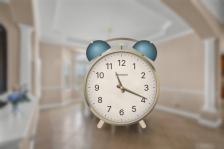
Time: 11h19
